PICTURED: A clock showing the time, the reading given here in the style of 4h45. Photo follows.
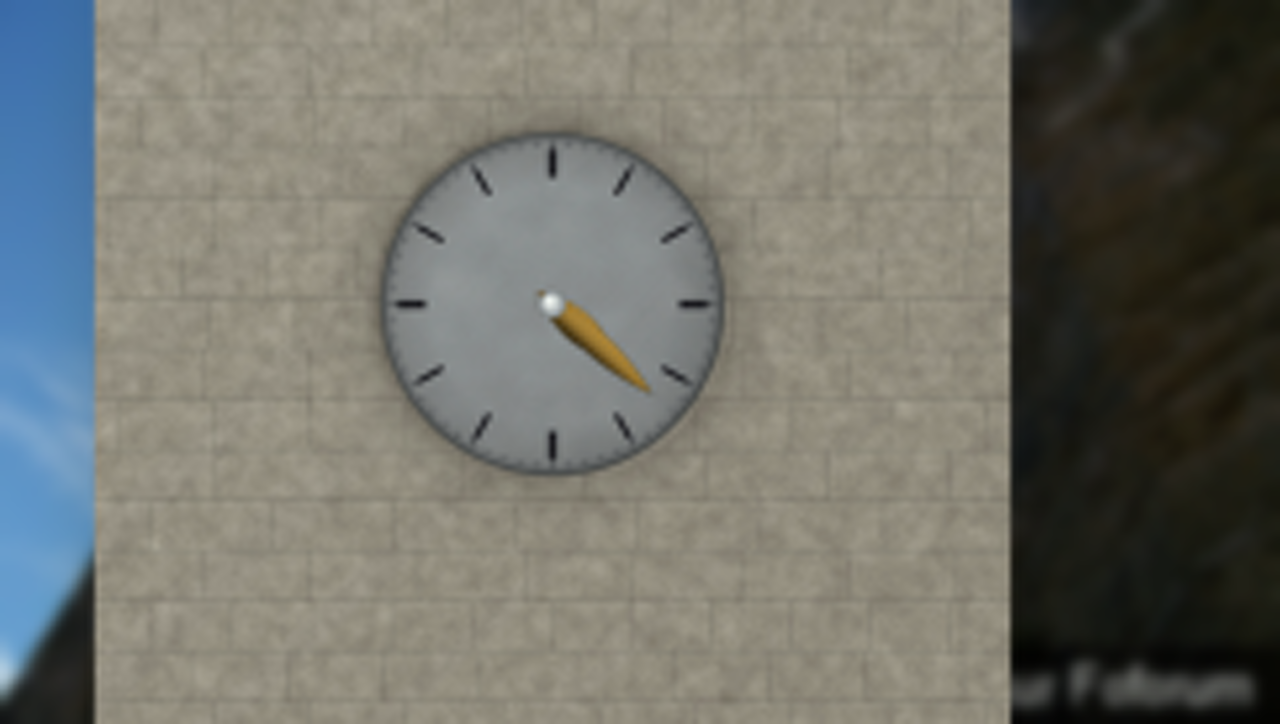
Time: 4h22
